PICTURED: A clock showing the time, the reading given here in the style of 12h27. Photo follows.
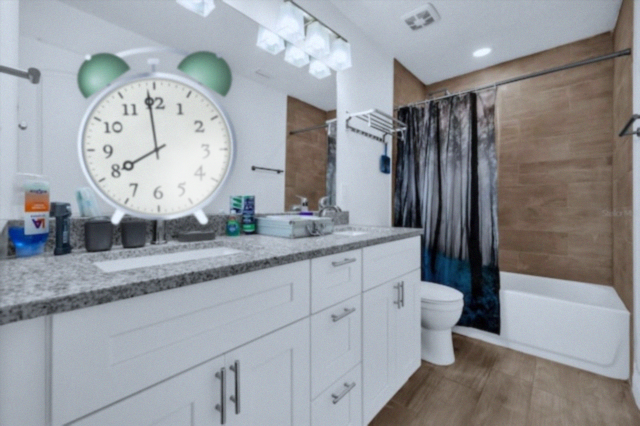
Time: 7h59
